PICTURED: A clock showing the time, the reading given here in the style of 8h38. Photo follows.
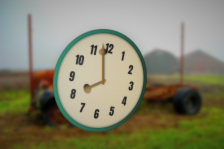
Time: 7h58
